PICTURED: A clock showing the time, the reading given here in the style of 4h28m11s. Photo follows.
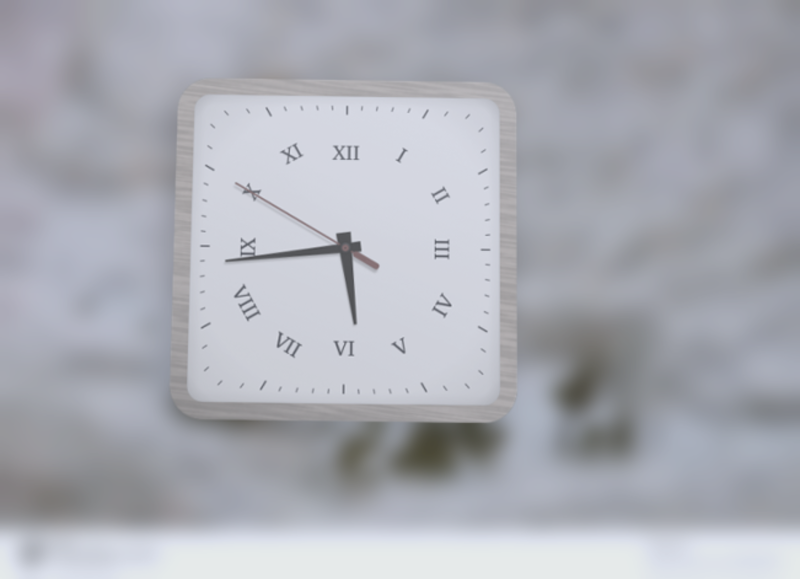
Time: 5h43m50s
